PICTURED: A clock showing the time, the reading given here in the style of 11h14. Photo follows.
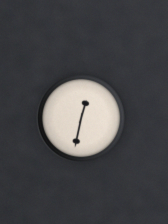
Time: 12h32
